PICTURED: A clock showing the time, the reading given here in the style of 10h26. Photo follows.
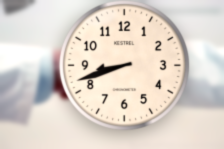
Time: 8h42
